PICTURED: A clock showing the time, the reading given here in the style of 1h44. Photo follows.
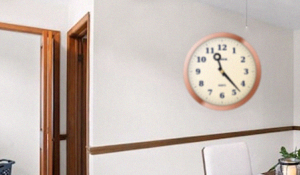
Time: 11h23
